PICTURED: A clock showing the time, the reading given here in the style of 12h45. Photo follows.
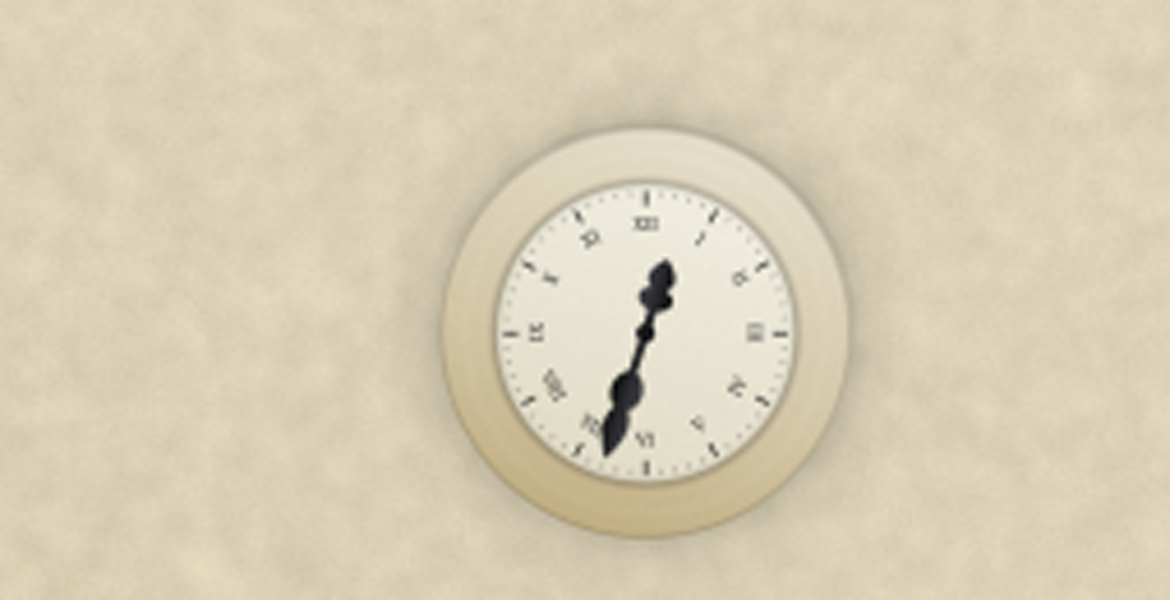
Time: 12h33
